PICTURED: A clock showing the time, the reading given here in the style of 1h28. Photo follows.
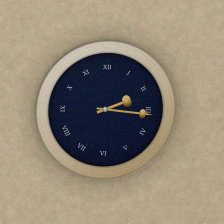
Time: 2h16
